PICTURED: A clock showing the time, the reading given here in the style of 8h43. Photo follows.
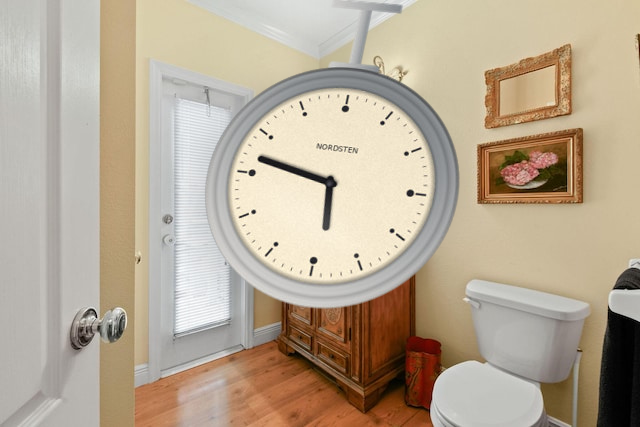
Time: 5h47
